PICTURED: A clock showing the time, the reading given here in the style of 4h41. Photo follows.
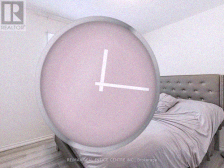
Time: 12h16
